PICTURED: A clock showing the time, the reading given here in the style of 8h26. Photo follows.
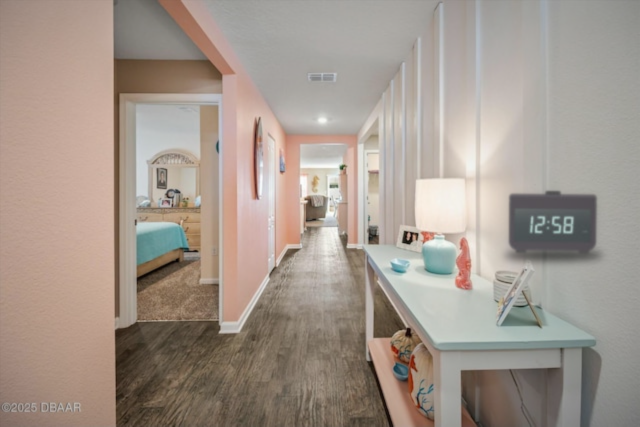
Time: 12h58
